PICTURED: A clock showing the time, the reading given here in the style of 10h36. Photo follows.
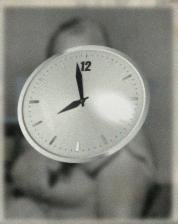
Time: 7h58
